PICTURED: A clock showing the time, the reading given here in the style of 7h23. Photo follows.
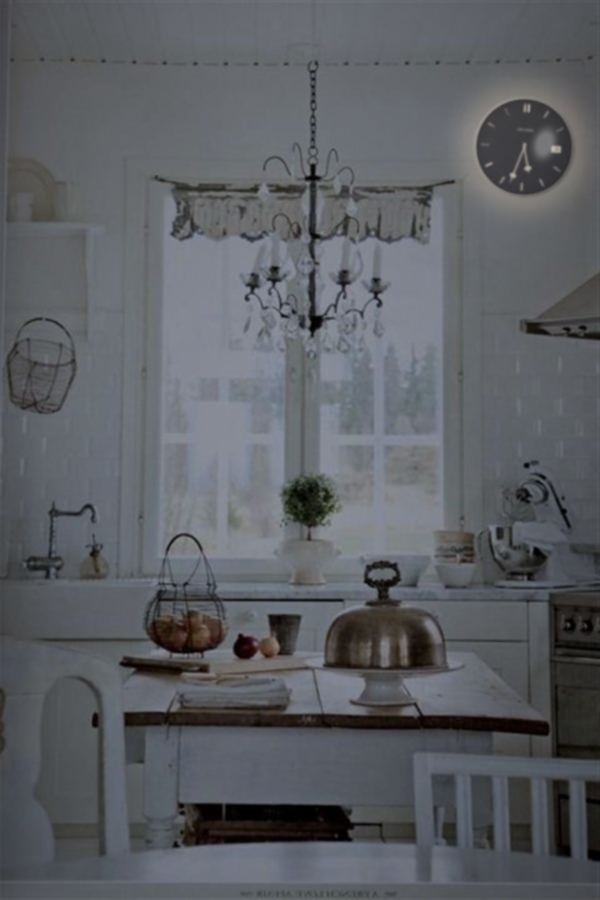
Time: 5h33
